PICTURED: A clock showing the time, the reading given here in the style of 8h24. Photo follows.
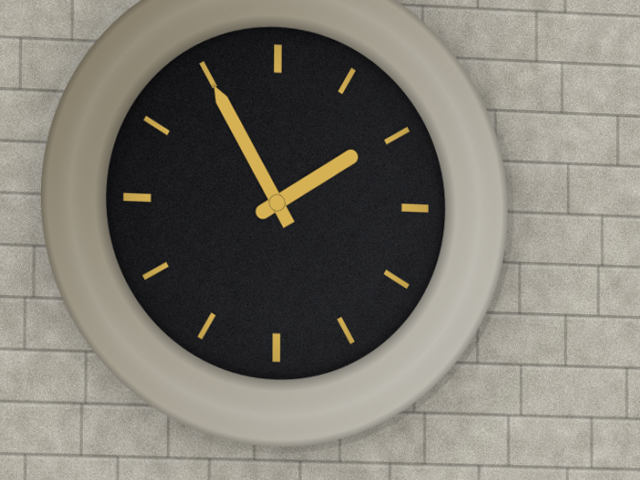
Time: 1h55
